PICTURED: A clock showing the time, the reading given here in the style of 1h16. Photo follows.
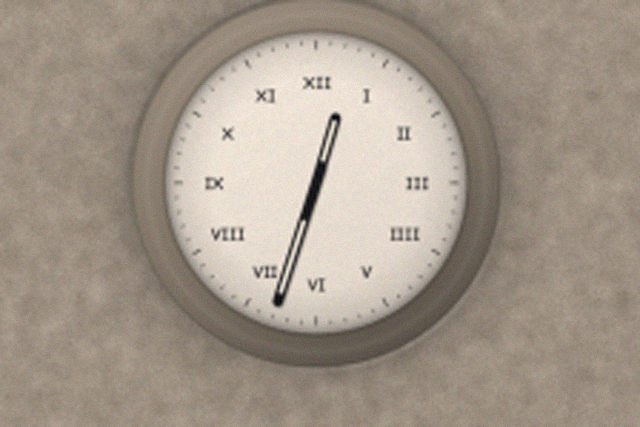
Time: 12h33
